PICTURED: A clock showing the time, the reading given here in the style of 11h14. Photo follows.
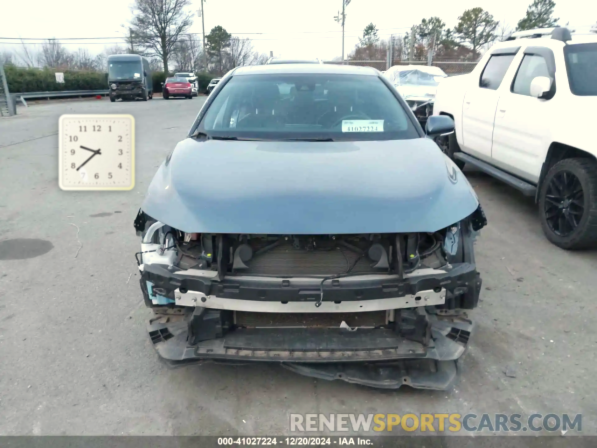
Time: 9h38
